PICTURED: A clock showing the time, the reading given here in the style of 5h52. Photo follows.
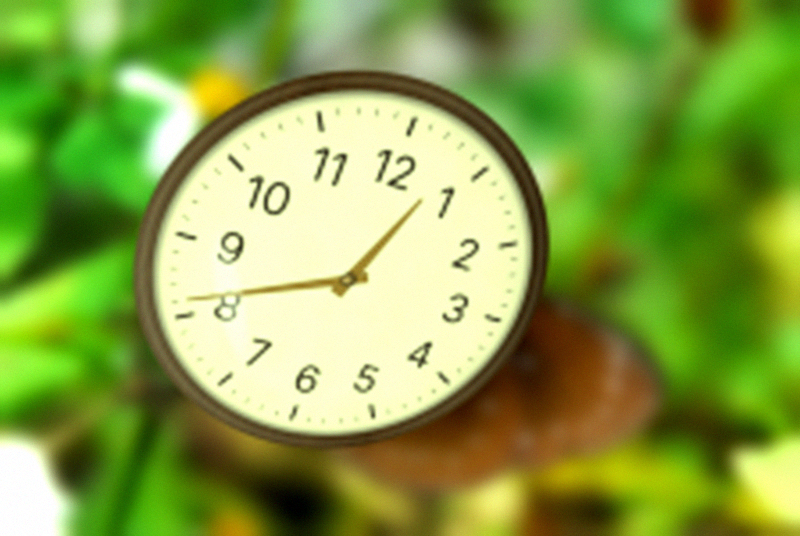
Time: 12h41
